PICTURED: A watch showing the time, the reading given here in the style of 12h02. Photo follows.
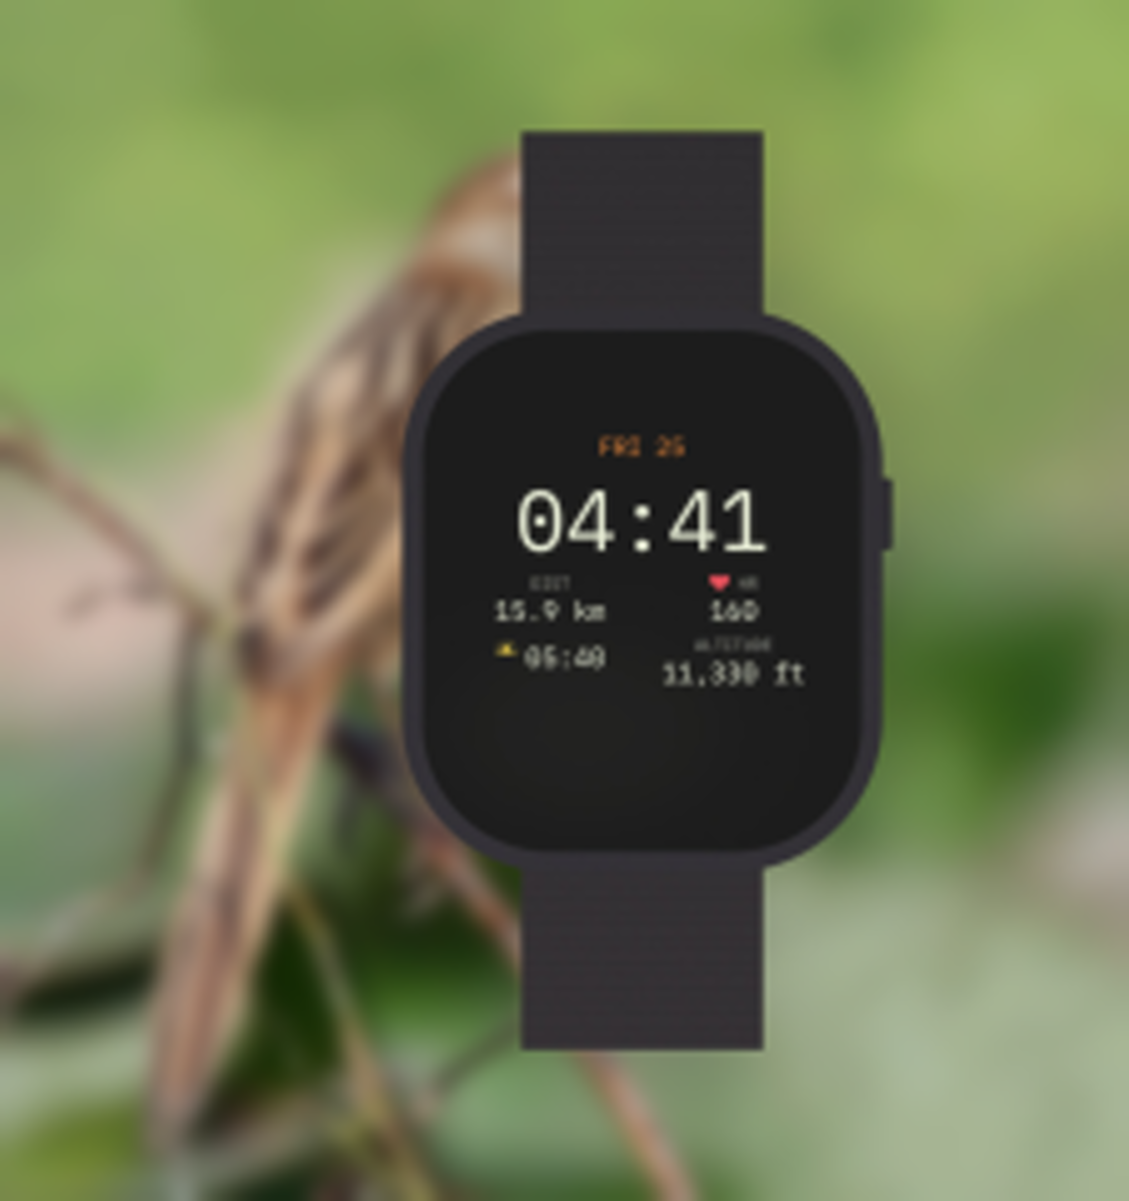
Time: 4h41
